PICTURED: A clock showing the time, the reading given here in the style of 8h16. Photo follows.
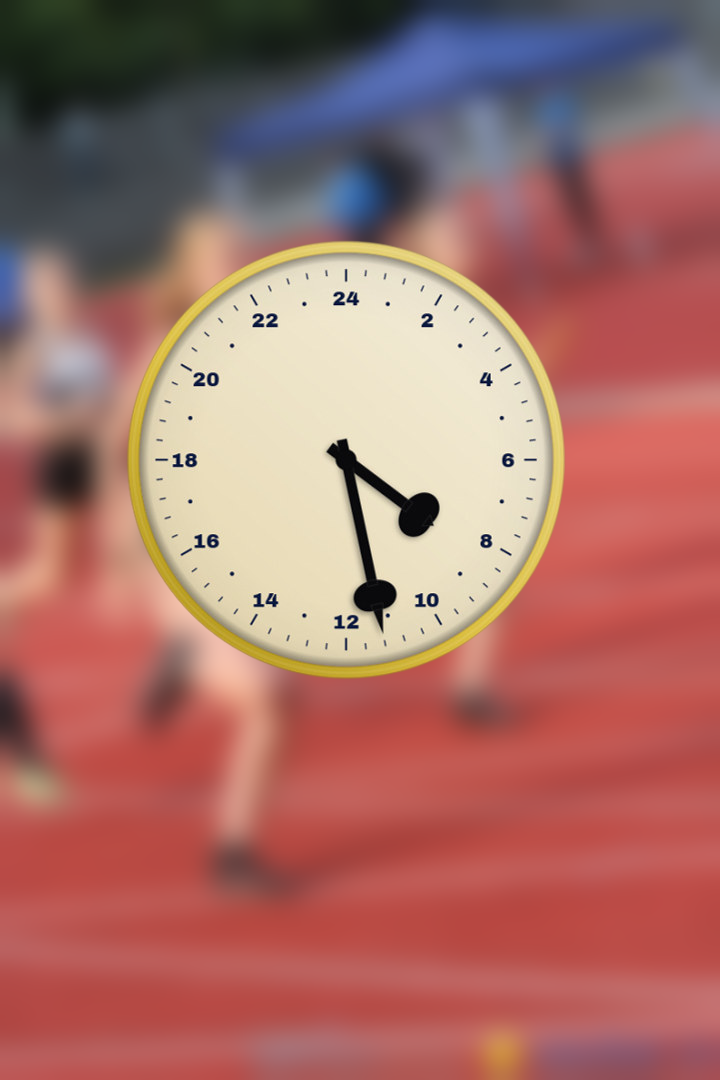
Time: 8h28
